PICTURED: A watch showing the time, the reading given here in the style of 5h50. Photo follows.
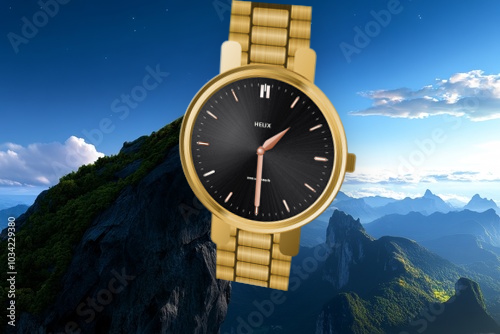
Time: 1h30
